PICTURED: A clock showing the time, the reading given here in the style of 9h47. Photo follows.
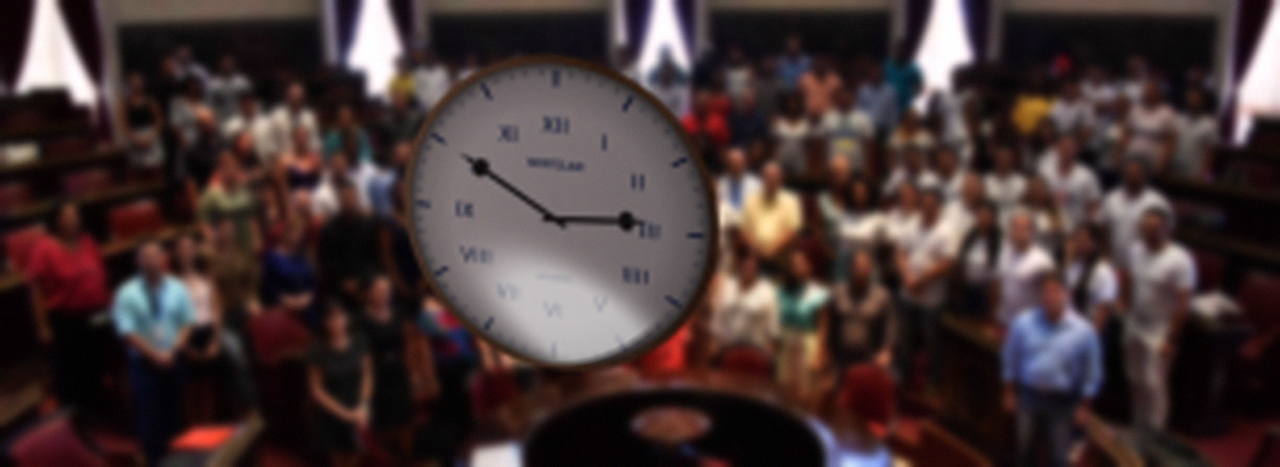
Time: 2h50
